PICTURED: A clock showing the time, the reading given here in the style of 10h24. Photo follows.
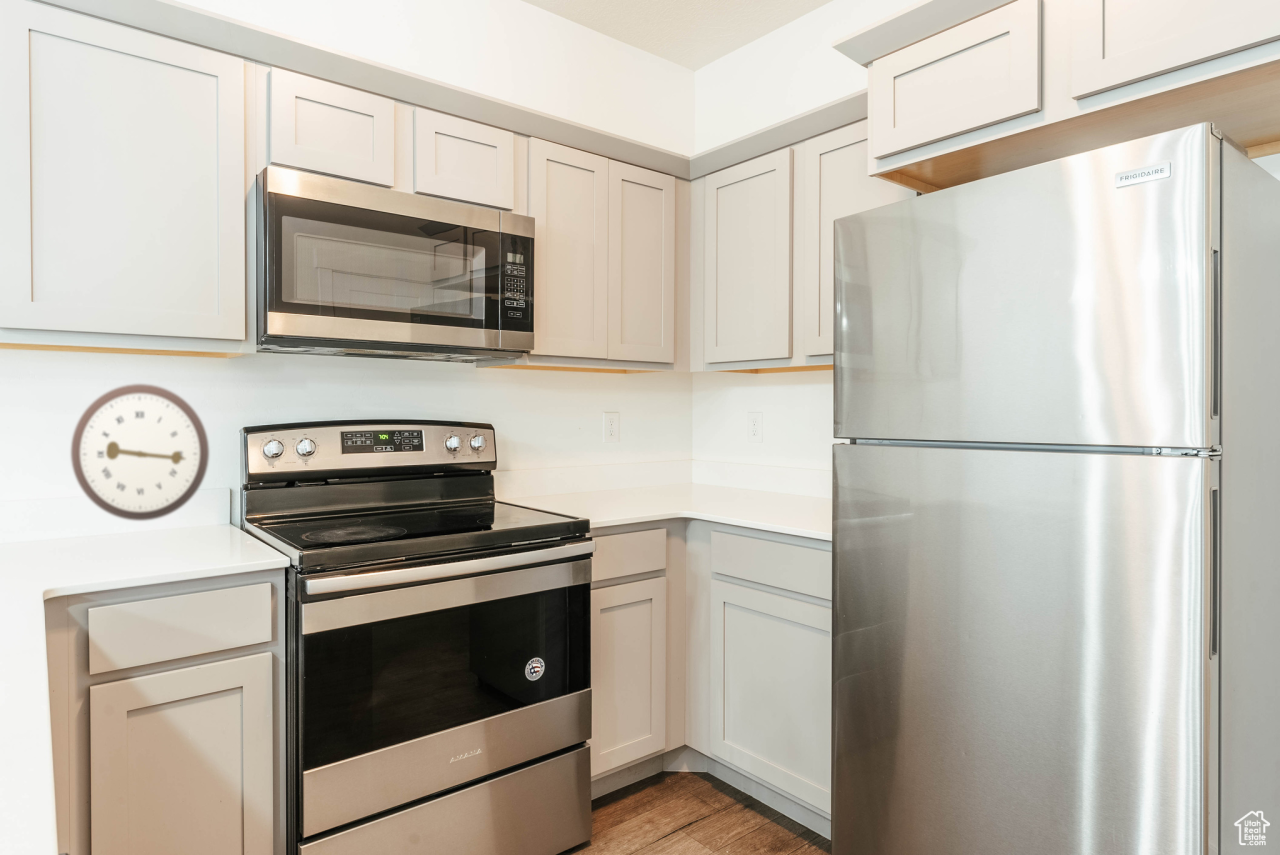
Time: 9h16
